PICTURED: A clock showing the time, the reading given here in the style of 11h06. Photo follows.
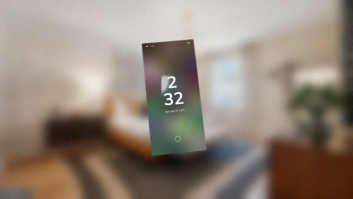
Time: 2h32
